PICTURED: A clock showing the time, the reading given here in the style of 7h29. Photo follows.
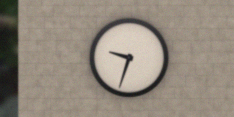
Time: 9h33
